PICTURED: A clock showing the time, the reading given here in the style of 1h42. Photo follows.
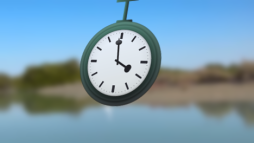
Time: 3h59
